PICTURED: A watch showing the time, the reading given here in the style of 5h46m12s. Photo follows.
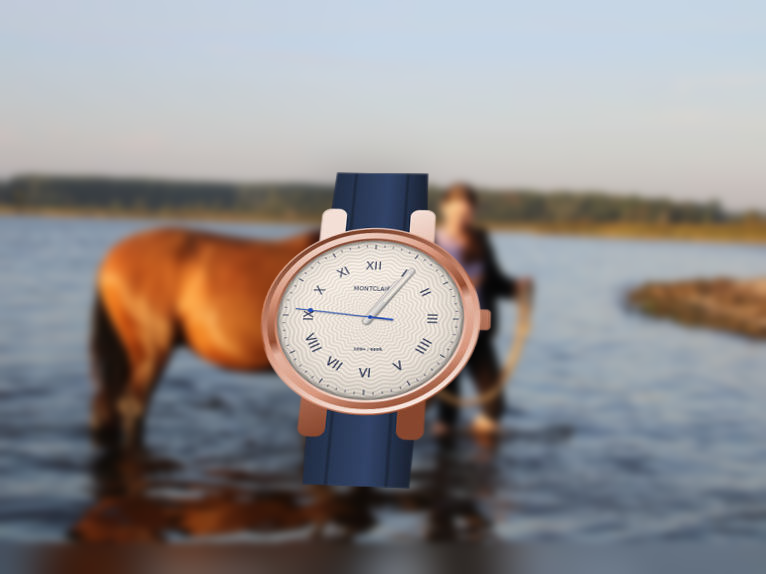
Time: 1h05m46s
